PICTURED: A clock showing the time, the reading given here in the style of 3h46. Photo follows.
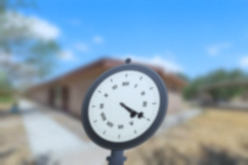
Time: 4h20
